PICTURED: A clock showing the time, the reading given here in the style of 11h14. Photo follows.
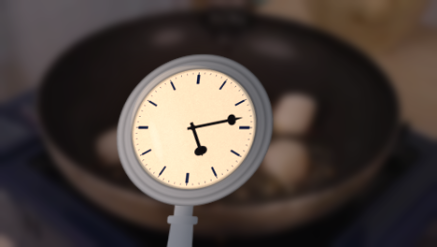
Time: 5h13
